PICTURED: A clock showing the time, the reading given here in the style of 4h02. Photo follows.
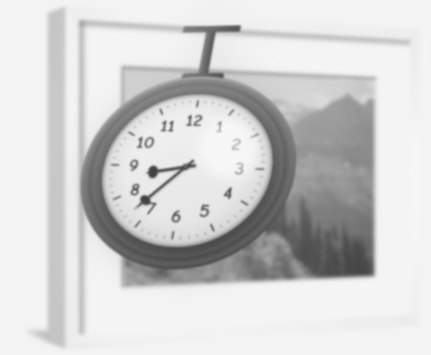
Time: 8h37
